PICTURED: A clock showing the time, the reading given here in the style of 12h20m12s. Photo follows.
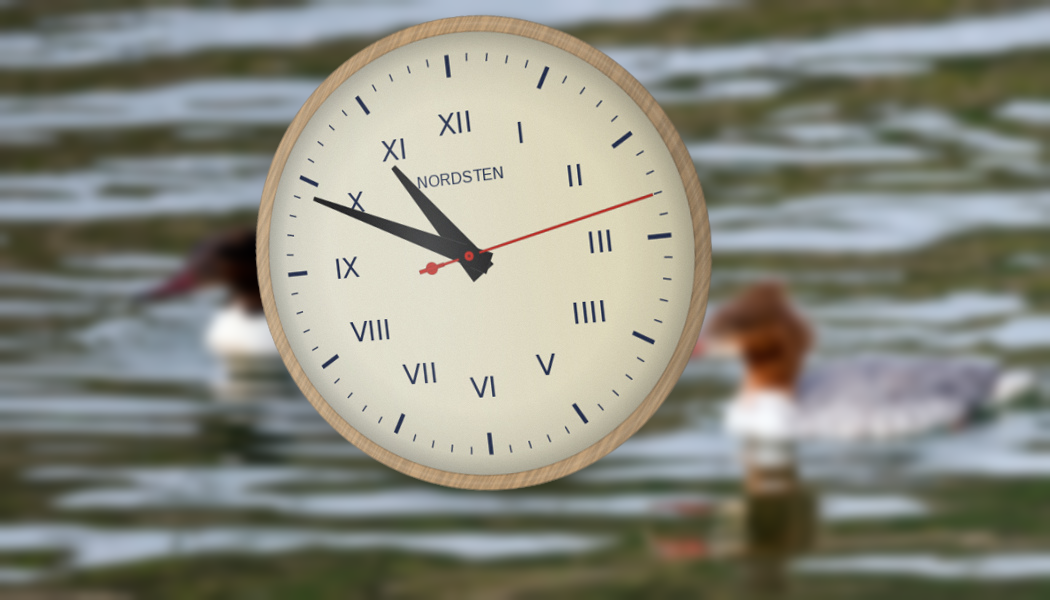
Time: 10h49m13s
